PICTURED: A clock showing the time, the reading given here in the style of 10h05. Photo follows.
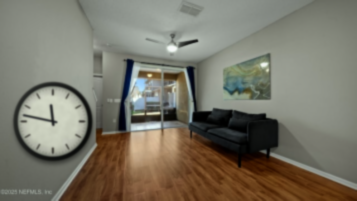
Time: 11h47
